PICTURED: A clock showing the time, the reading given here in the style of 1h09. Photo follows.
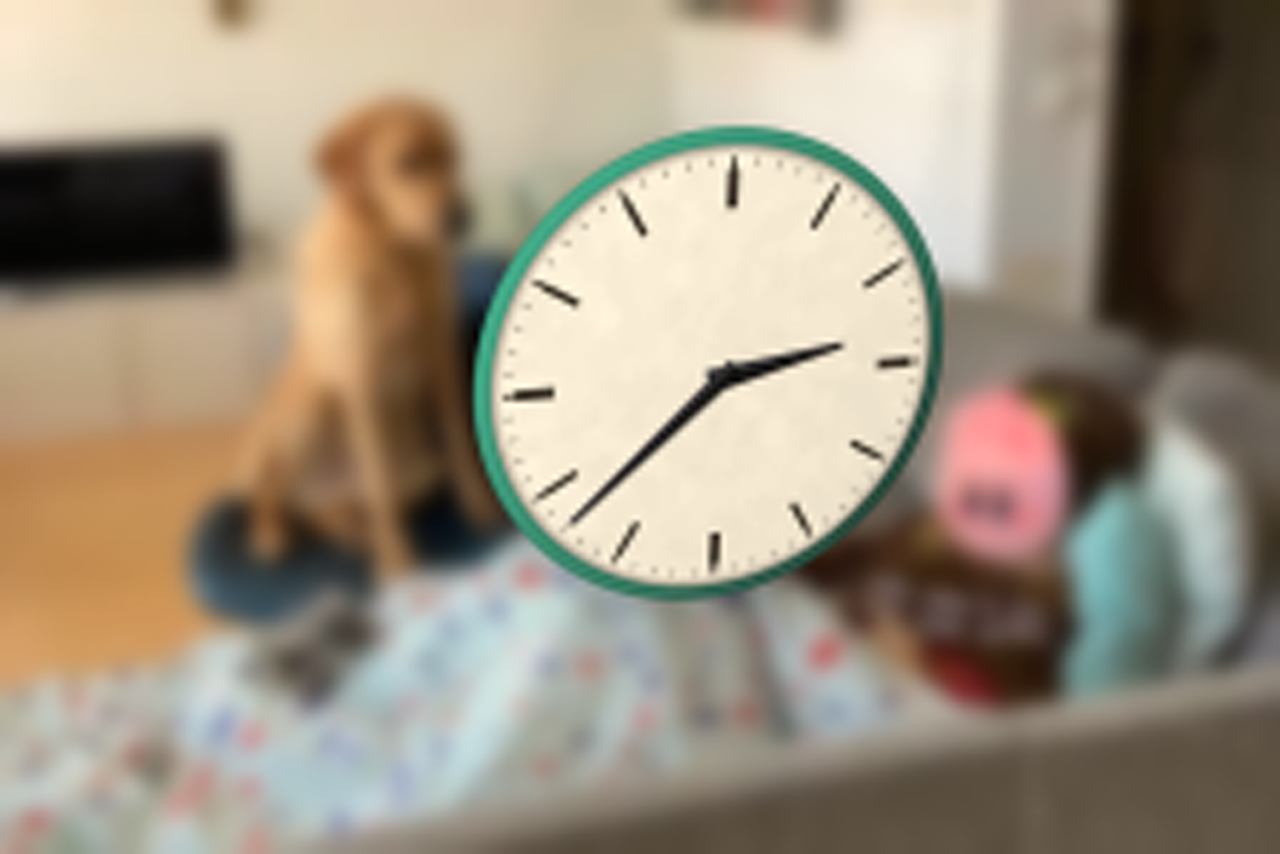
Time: 2h38
